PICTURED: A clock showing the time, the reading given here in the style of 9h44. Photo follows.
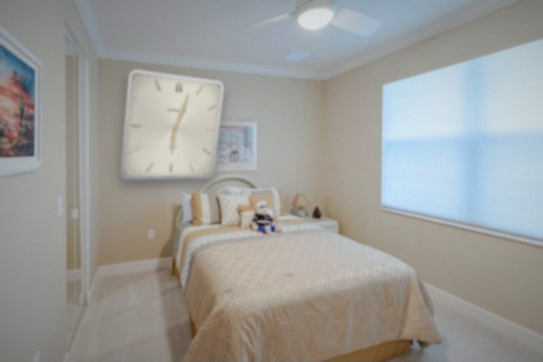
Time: 6h03
